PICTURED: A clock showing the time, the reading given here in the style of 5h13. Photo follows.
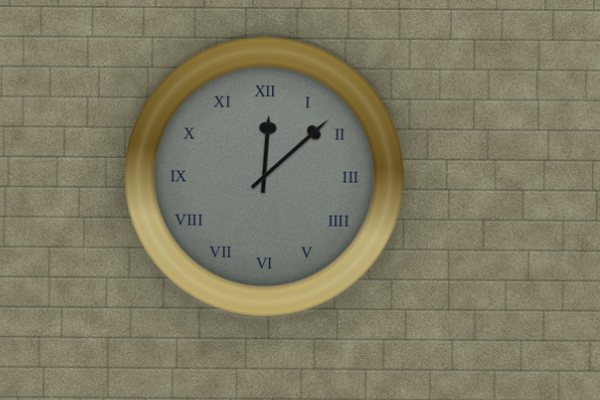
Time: 12h08
